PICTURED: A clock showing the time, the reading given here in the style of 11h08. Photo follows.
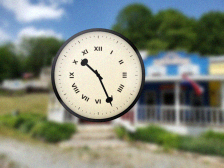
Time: 10h26
